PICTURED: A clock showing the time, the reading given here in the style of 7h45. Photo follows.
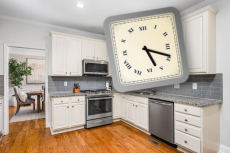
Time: 5h19
